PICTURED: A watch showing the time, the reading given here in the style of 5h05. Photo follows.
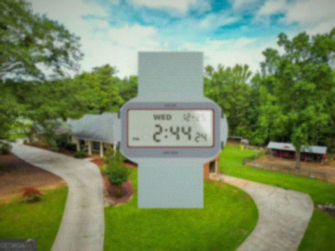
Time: 2h44
